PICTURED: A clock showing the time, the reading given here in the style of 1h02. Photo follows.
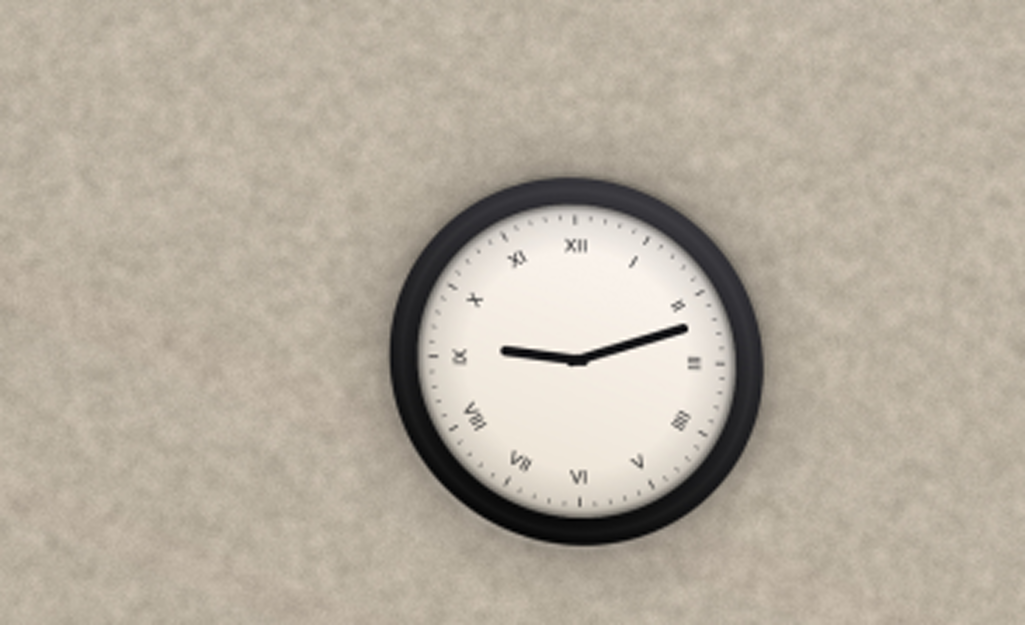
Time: 9h12
